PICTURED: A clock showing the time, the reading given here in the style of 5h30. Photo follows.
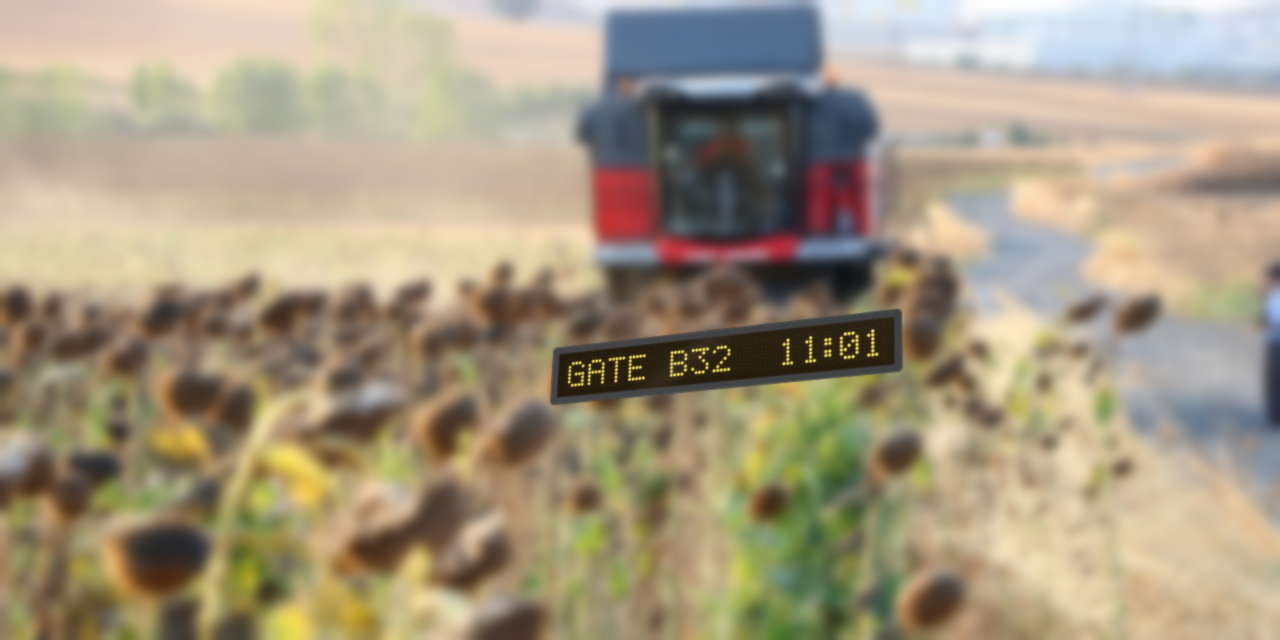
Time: 11h01
